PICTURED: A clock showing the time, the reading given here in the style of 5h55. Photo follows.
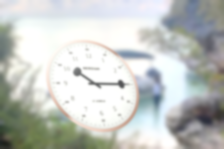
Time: 10h15
